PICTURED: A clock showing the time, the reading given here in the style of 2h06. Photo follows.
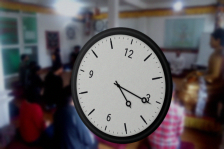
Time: 4h16
